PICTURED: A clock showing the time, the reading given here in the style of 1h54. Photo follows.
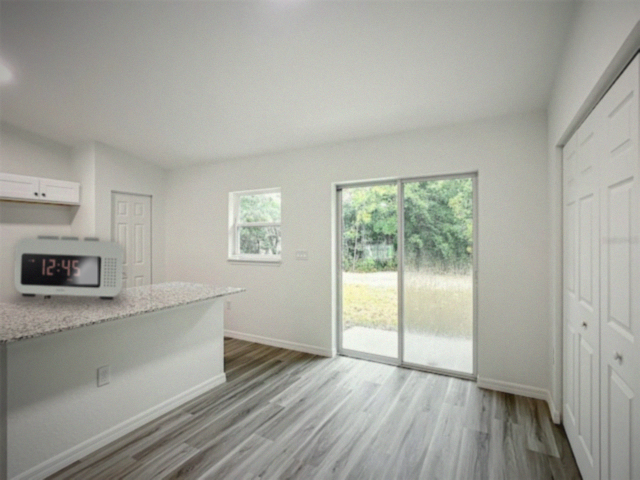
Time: 12h45
